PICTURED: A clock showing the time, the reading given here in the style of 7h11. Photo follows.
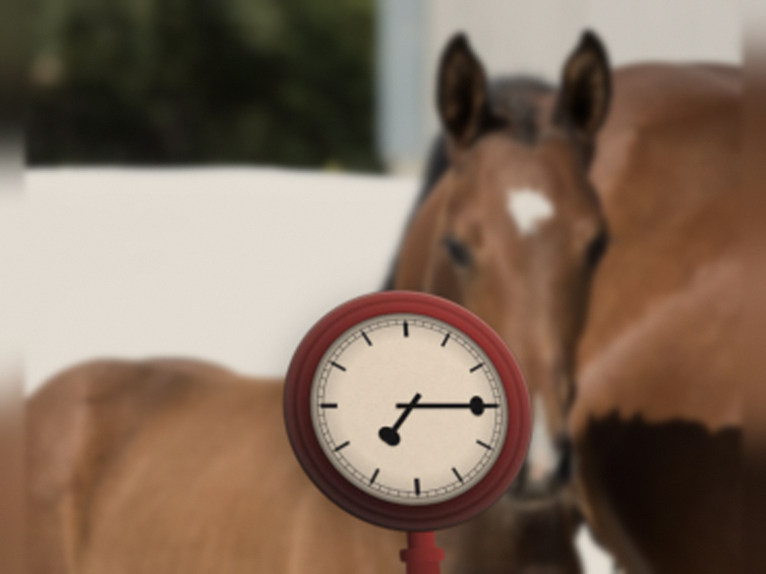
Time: 7h15
